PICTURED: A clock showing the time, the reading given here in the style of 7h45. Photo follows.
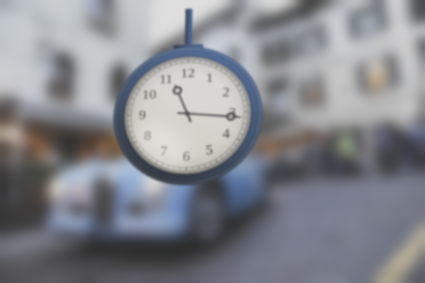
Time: 11h16
